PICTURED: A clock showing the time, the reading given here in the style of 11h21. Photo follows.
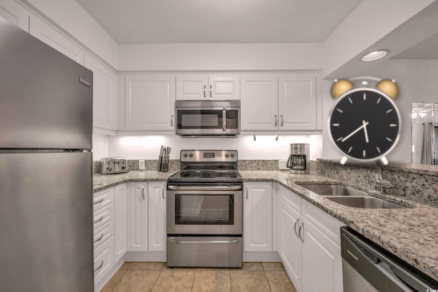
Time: 5h39
